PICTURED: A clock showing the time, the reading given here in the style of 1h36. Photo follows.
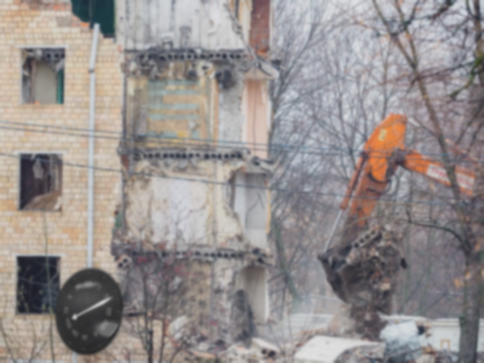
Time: 8h11
